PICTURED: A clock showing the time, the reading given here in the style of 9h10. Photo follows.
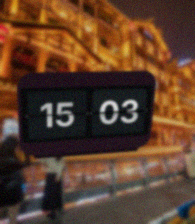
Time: 15h03
